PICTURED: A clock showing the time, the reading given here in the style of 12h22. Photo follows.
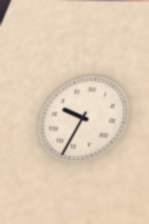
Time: 9h32
